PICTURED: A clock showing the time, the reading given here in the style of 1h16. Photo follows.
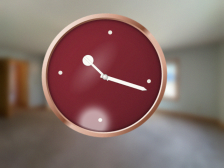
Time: 10h17
